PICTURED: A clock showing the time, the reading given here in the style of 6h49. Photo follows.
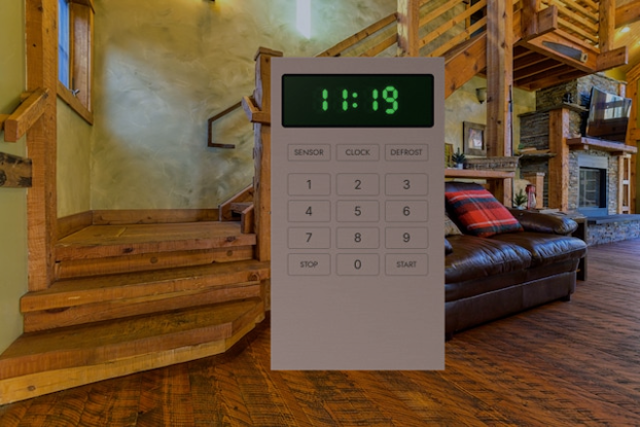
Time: 11h19
